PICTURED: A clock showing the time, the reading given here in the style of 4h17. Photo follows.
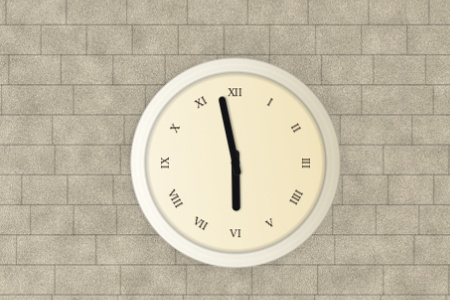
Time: 5h58
